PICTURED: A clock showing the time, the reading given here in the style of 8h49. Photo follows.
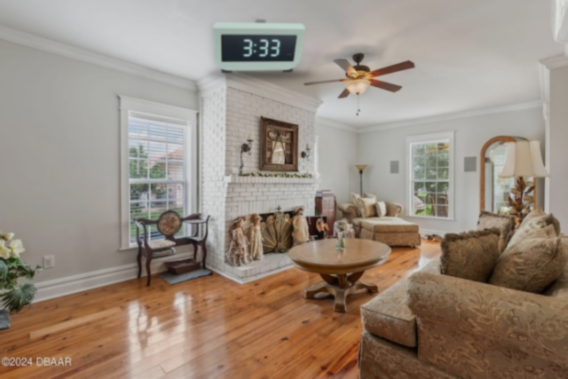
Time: 3h33
